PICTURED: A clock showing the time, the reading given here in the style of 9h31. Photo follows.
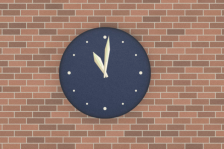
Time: 11h01
